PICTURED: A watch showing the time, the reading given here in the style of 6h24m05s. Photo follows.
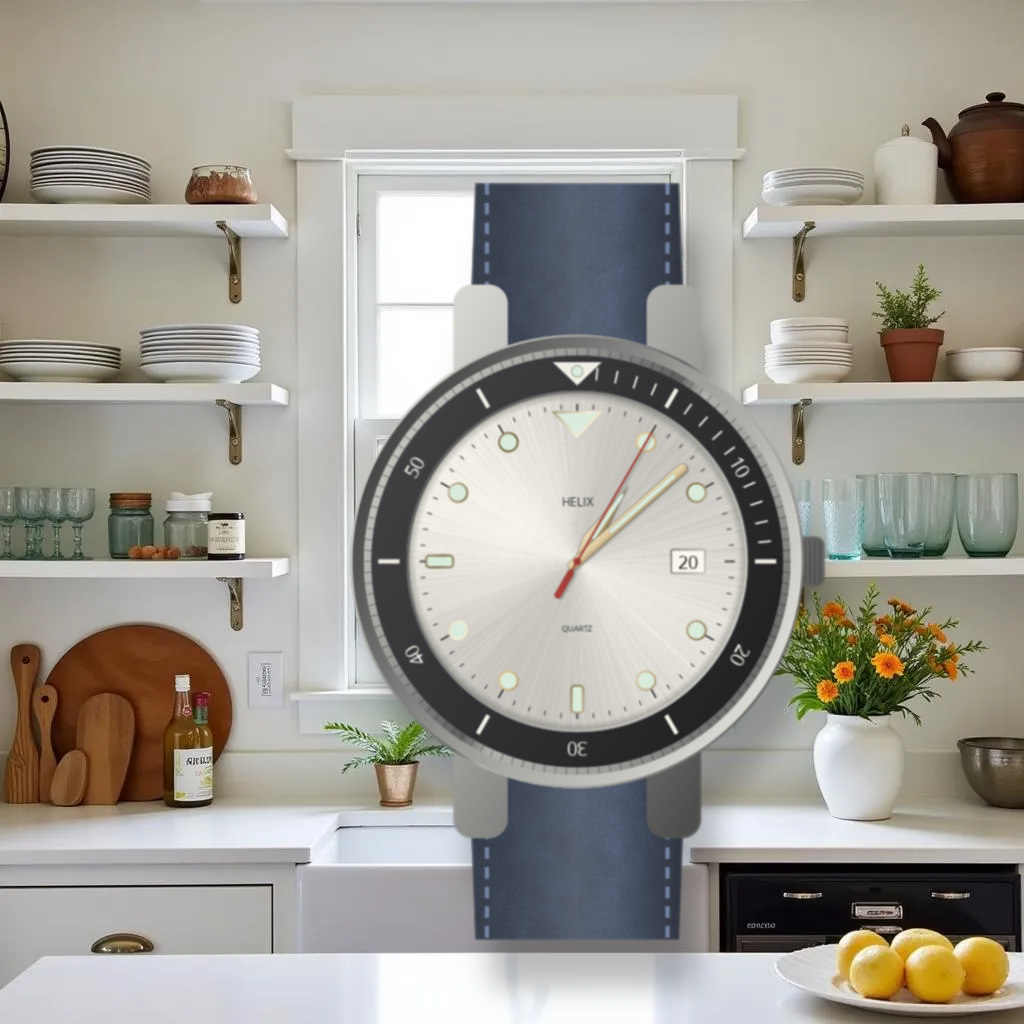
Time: 1h08m05s
